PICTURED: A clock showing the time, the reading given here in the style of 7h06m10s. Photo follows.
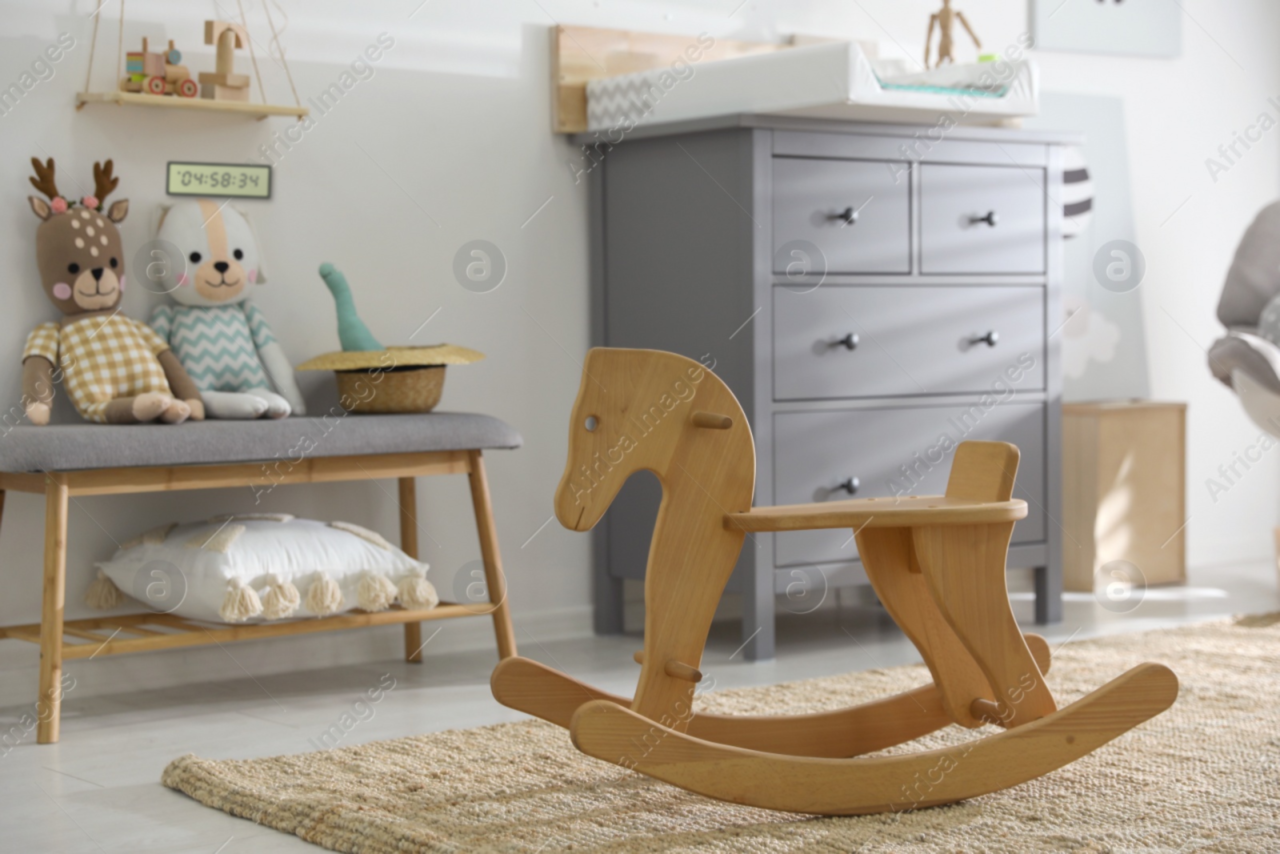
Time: 4h58m34s
